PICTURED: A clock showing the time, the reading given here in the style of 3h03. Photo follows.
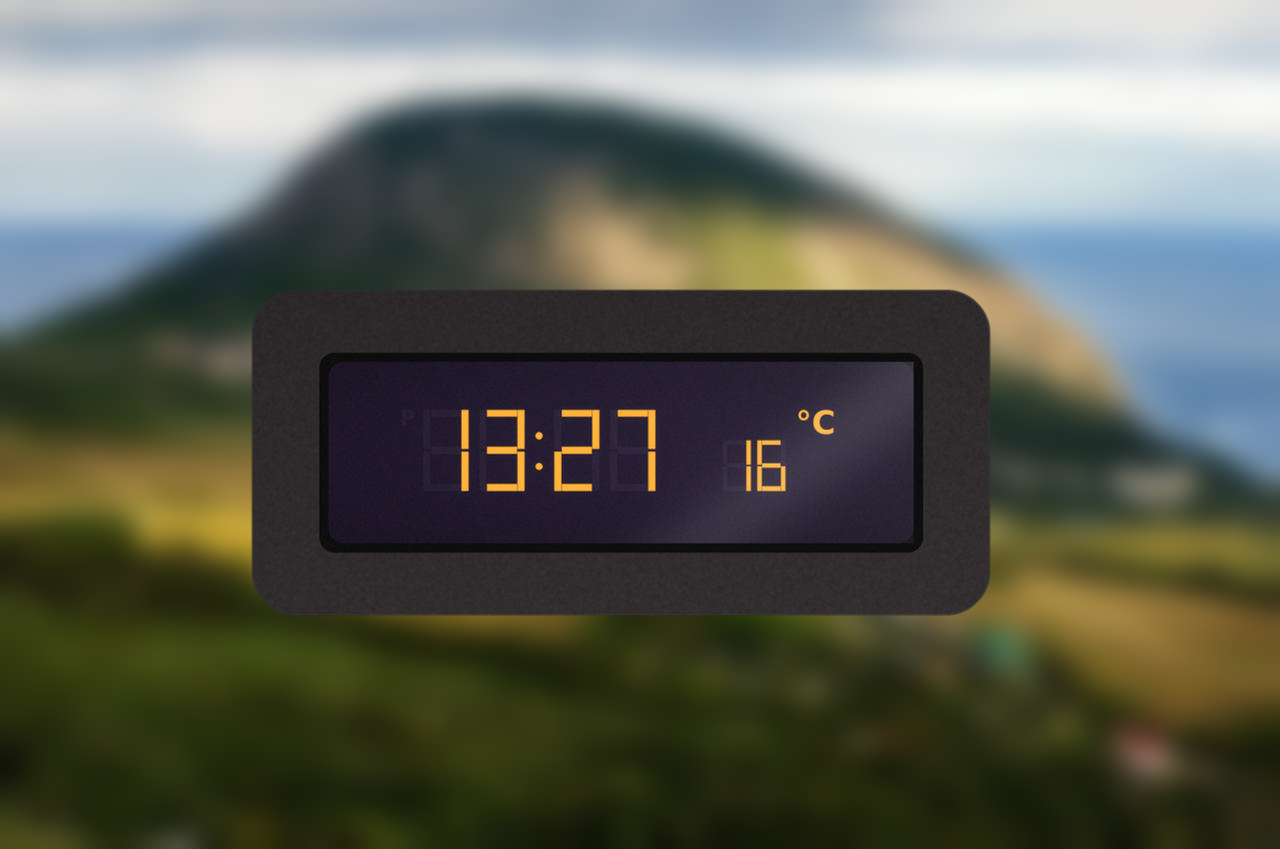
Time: 13h27
